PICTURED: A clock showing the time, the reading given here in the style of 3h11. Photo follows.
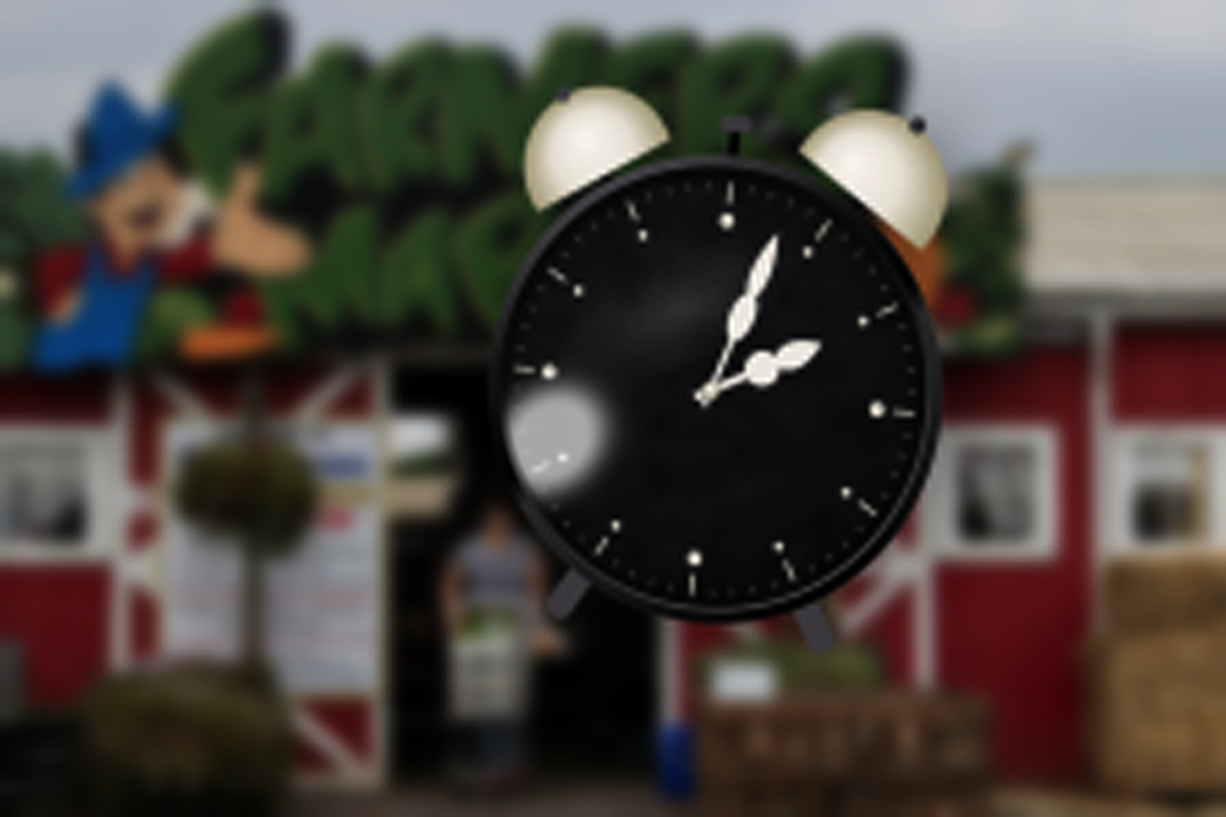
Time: 2h03
